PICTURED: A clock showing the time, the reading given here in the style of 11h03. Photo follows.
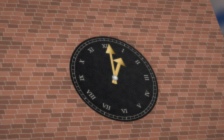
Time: 1h01
